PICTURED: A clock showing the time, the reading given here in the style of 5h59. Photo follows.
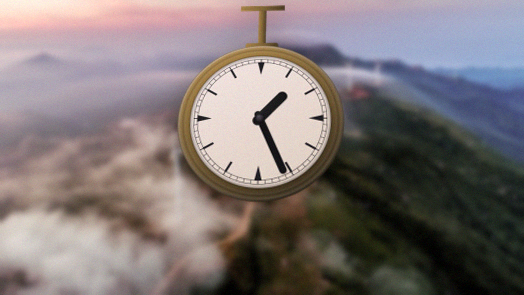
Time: 1h26
